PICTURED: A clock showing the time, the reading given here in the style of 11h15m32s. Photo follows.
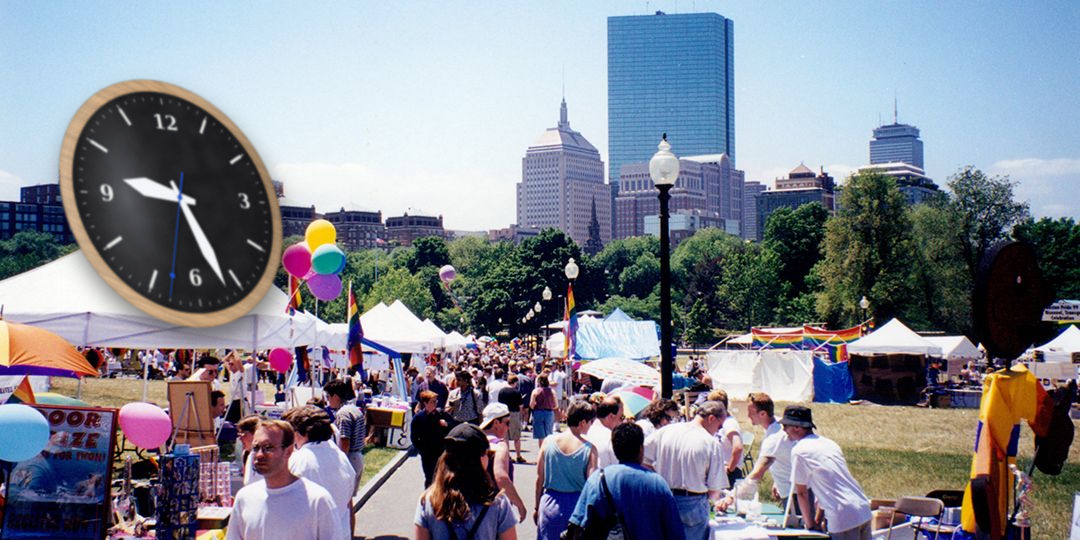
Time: 9h26m33s
